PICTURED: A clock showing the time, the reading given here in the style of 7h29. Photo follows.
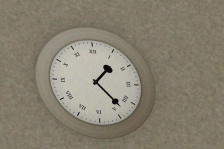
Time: 1h23
